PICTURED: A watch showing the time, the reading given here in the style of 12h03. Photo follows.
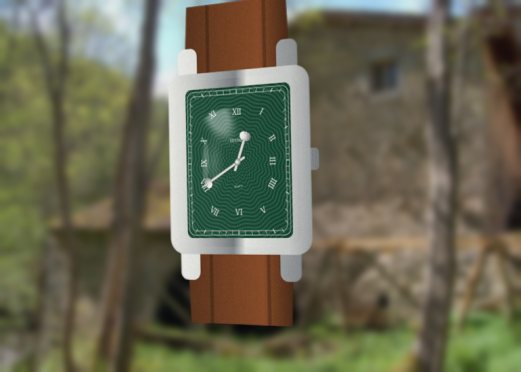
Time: 12h40
